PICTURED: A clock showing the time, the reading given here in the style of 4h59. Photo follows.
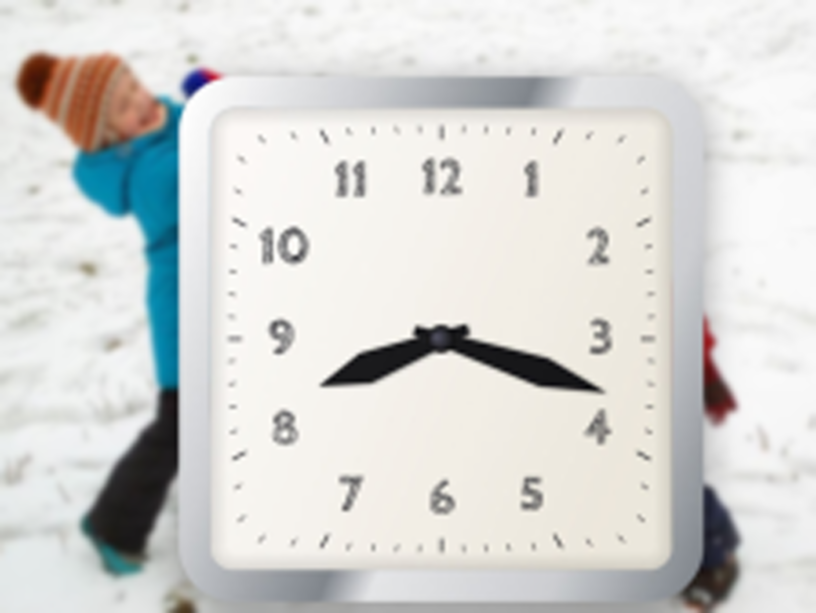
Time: 8h18
